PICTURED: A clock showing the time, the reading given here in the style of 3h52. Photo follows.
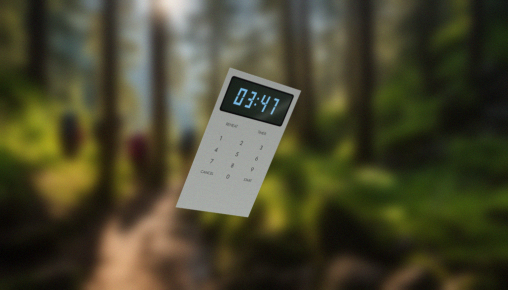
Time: 3h47
